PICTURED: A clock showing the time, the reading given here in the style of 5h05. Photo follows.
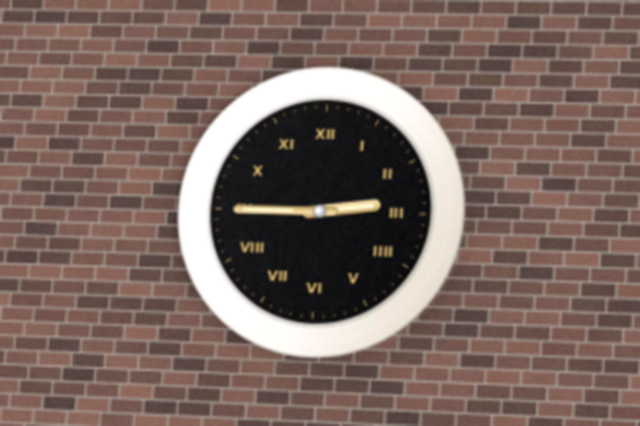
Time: 2h45
